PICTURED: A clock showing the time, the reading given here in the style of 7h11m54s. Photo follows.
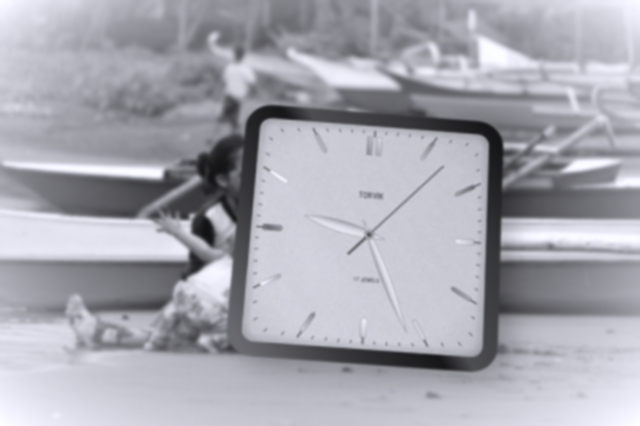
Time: 9h26m07s
